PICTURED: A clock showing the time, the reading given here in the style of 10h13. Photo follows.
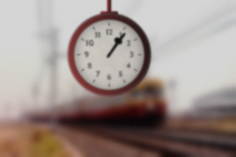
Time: 1h06
